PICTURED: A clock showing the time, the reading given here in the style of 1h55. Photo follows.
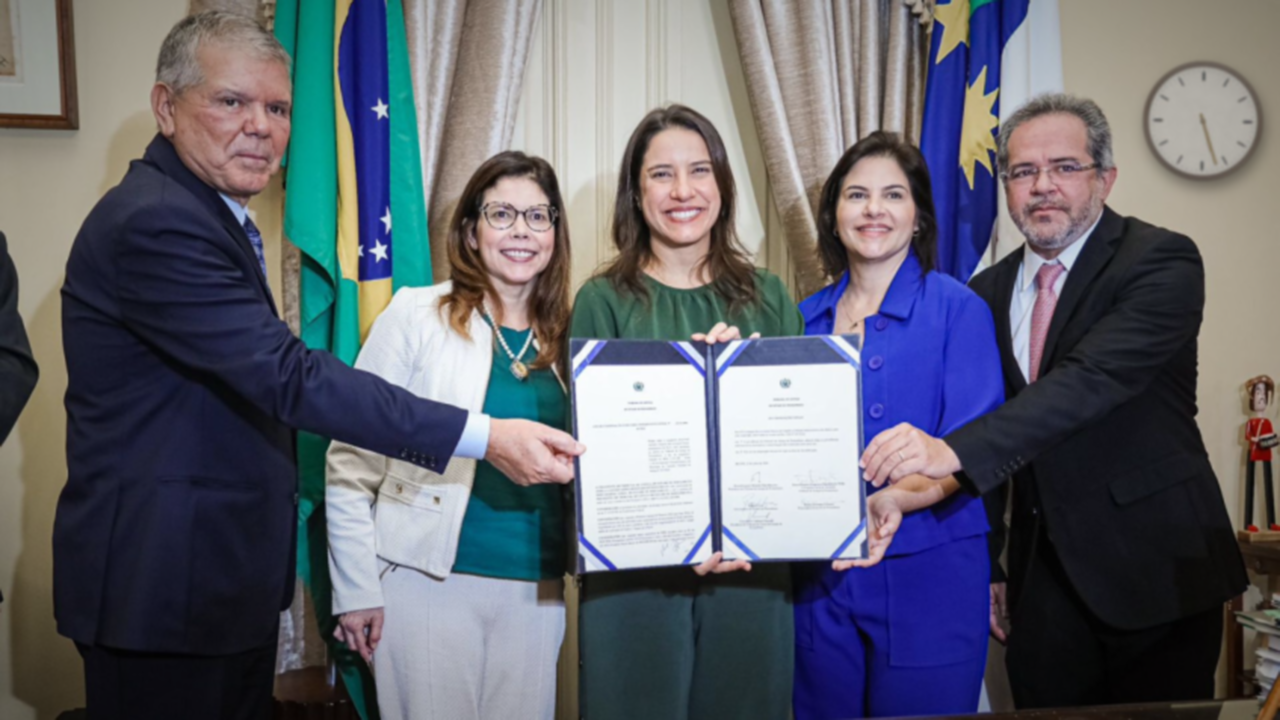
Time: 5h27
